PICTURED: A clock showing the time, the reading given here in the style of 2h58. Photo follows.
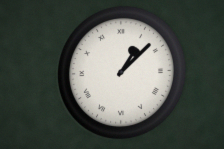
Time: 1h08
